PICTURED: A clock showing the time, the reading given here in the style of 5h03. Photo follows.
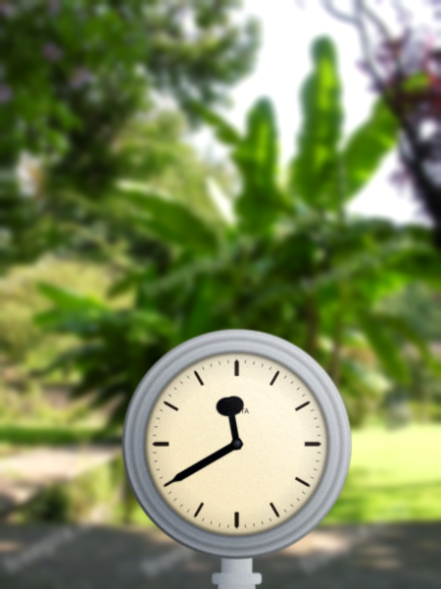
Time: 11h40
